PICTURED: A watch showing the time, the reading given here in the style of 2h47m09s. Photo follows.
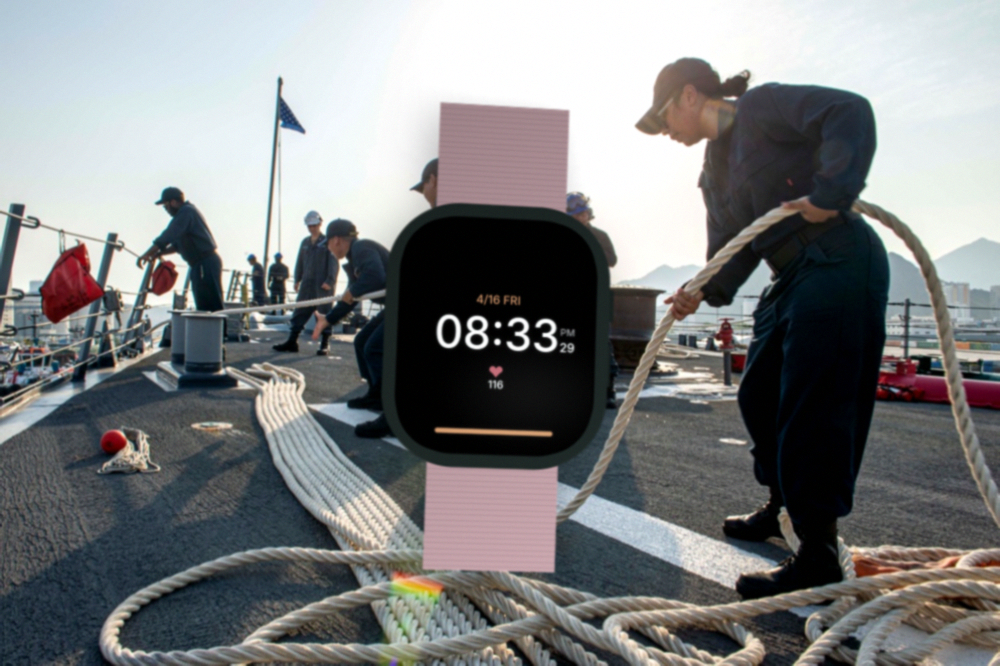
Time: 8h33m29s
